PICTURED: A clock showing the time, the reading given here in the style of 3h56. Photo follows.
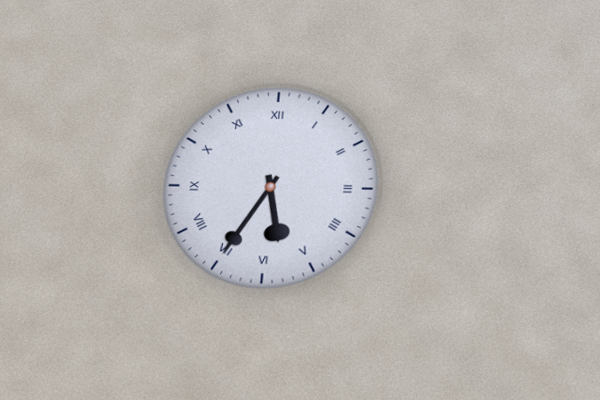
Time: 5h35
